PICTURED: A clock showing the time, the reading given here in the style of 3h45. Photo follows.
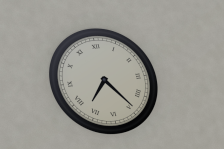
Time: 7h24
